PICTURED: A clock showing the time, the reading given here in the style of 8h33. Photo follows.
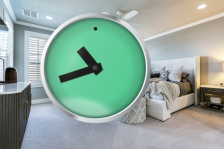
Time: 10h42
